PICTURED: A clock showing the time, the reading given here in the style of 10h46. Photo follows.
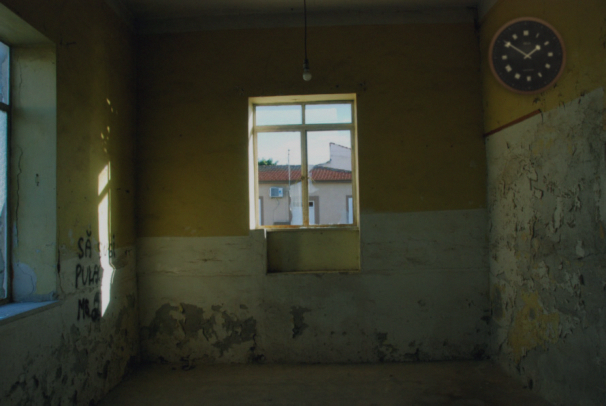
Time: 1h51
